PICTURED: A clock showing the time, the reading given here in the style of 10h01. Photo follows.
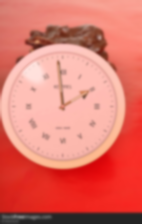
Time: 1h59
